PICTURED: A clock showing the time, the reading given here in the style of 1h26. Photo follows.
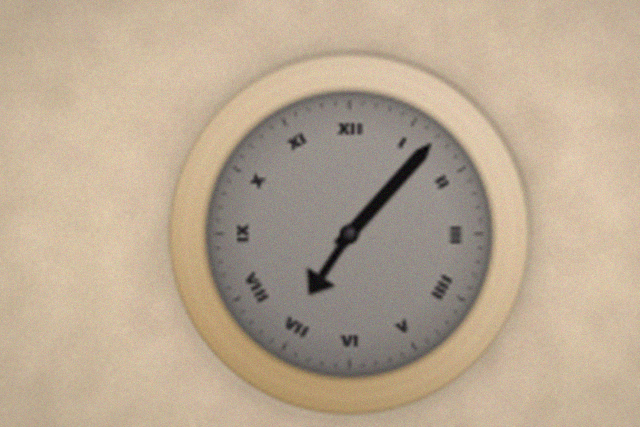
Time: 7h07
